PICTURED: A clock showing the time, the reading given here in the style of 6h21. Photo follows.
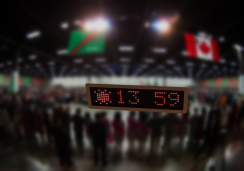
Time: 13h59
